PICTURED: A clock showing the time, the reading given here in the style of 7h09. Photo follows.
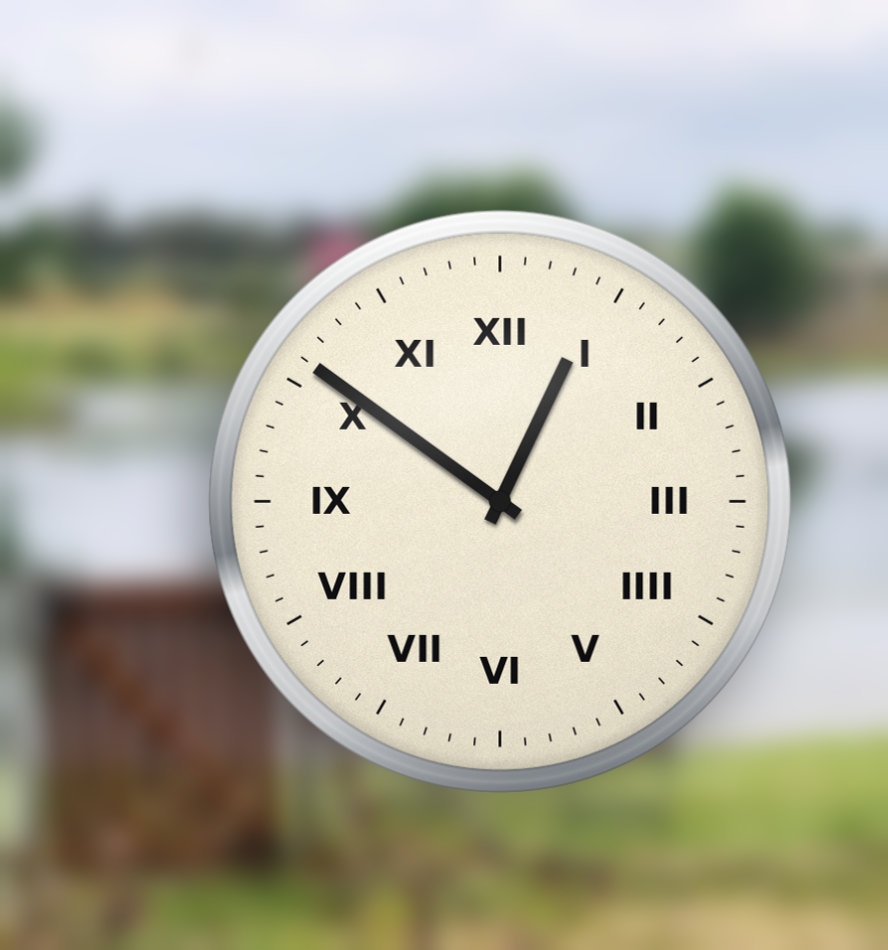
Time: 12h51
